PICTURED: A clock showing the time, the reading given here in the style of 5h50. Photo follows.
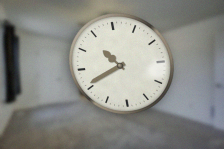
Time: 10h41
